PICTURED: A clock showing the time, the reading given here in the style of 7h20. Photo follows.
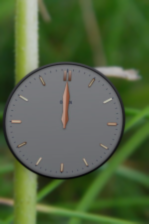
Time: 12h00
